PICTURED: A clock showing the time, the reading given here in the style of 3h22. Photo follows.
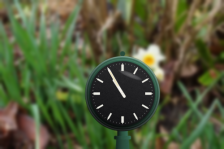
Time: 10h55
